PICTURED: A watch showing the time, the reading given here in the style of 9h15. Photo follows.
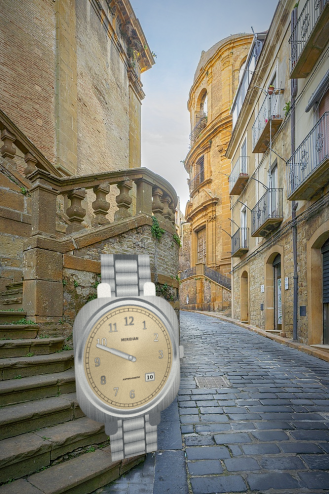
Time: 9h49
